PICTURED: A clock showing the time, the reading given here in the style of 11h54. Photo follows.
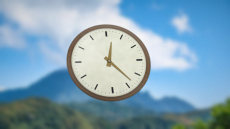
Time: 12h23
